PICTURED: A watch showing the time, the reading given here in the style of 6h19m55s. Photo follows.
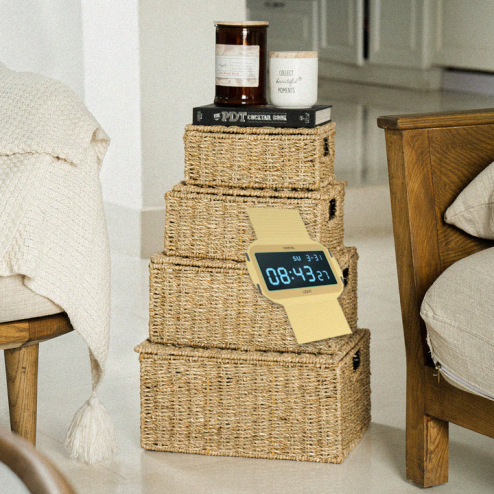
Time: 8h43m27s
